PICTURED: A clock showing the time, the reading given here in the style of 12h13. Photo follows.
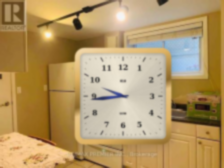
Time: 9h44
